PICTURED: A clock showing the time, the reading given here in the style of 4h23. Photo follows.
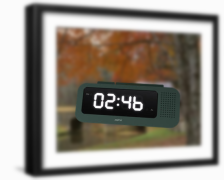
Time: 2h46
